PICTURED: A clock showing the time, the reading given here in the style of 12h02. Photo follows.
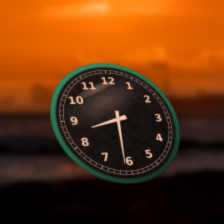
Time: 8h31
